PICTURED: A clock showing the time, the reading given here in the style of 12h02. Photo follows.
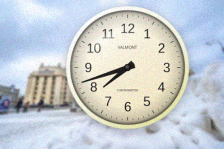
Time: 7h42
